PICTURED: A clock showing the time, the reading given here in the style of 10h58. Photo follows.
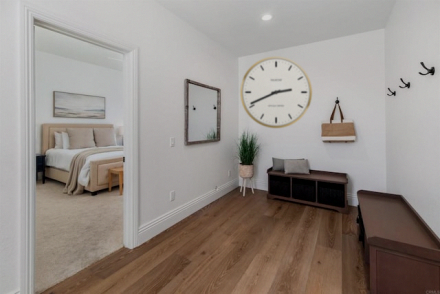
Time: 2h41
